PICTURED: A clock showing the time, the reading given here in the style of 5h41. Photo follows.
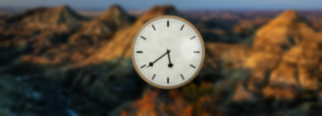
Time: 5h39
